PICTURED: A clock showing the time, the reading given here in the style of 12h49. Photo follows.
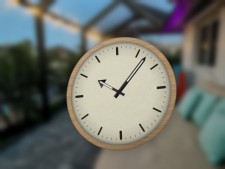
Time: 10h07
